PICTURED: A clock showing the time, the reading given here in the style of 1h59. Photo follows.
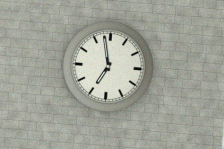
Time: 6h58
